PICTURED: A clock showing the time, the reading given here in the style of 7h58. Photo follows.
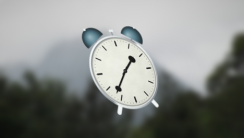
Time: 1h37
